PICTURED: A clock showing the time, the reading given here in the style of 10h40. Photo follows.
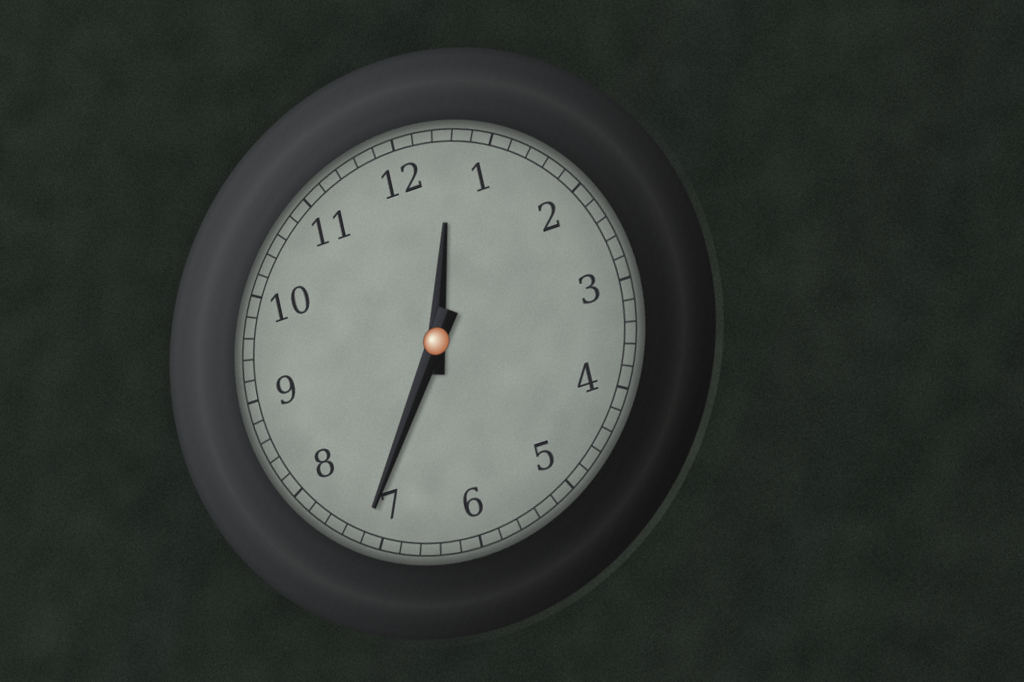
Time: 12h36
